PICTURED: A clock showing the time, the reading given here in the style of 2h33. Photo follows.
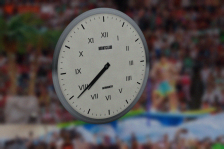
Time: 7h39
